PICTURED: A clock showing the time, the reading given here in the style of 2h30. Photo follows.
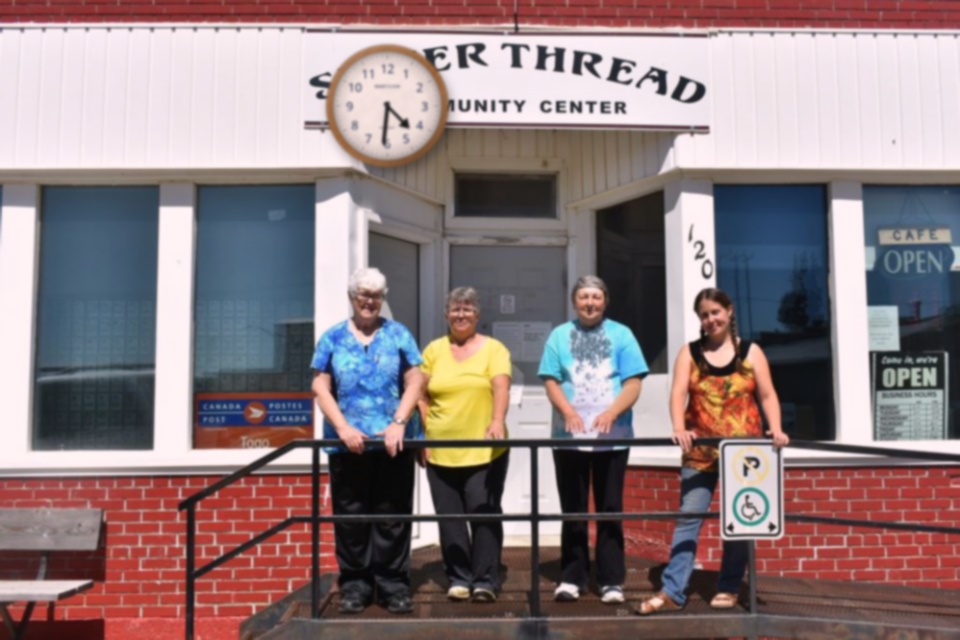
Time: 4h31
